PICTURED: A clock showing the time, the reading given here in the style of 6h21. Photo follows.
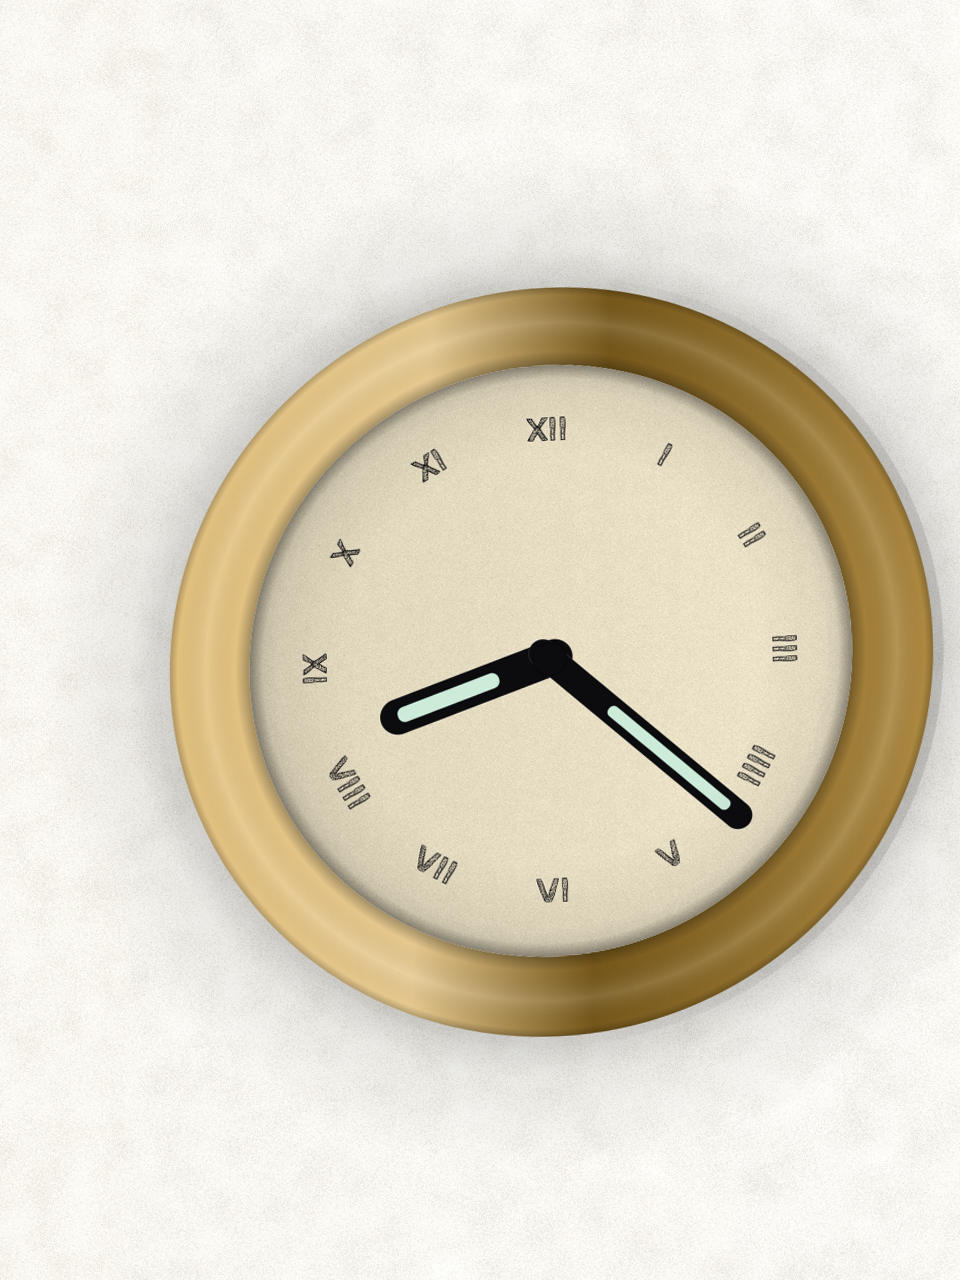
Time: 8h22
